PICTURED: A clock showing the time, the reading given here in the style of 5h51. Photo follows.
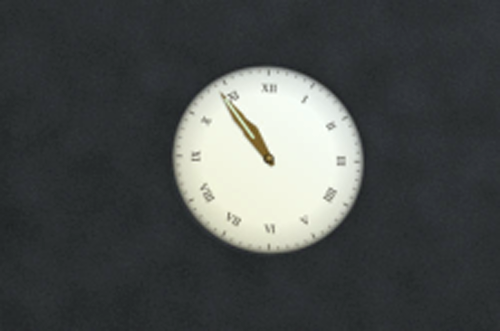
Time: 10h54
